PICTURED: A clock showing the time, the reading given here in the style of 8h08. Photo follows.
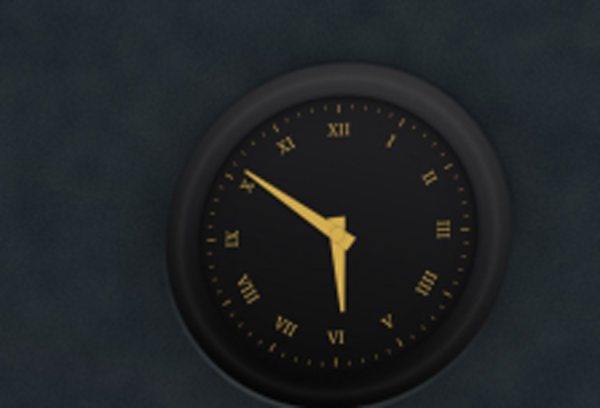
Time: 5h51
